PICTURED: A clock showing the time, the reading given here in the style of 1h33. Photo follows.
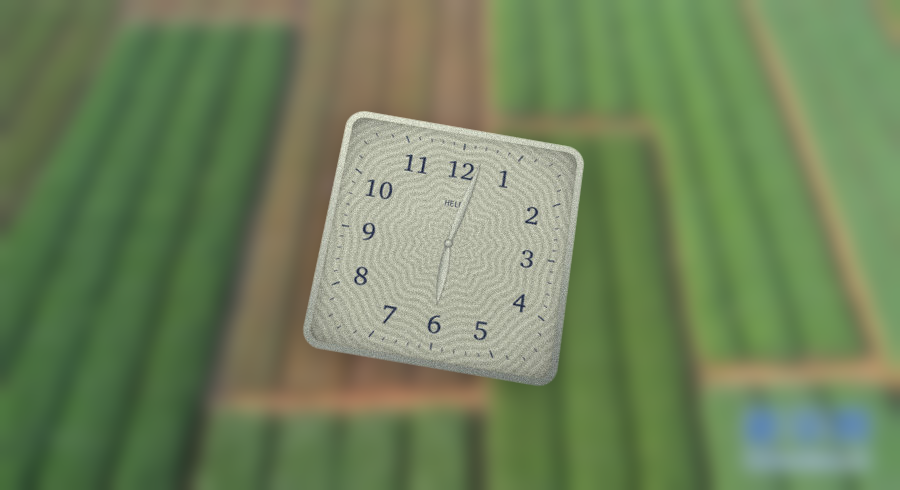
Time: 6h02
